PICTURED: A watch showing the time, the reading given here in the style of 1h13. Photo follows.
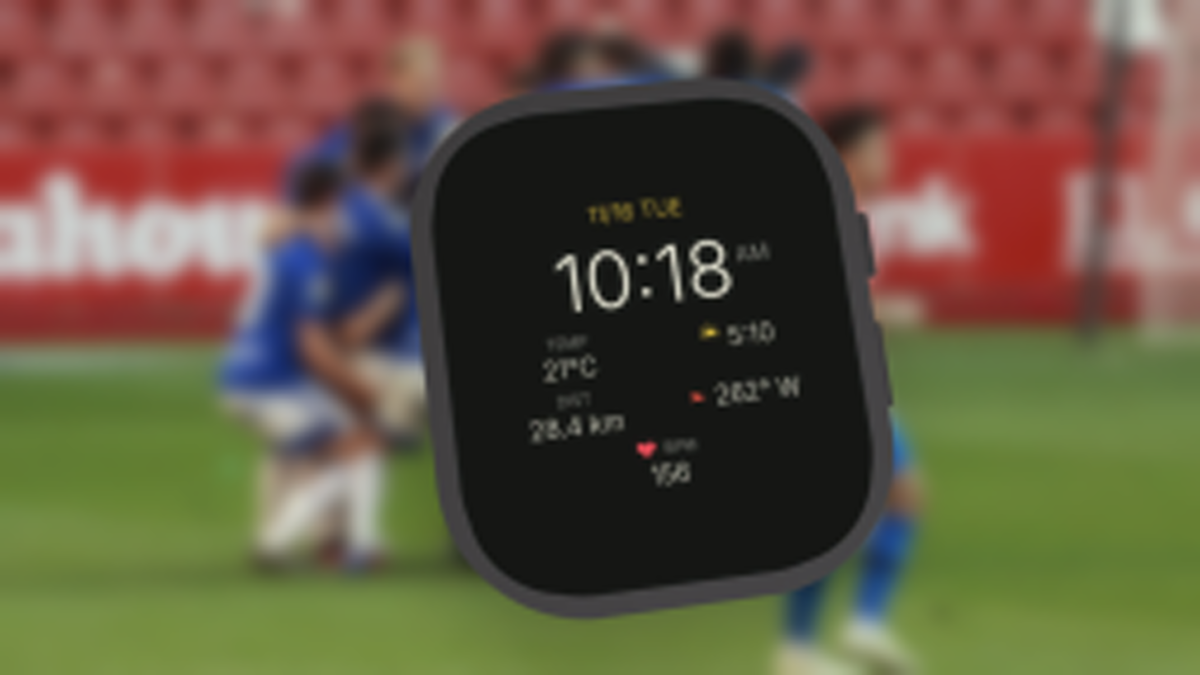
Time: 10h18
